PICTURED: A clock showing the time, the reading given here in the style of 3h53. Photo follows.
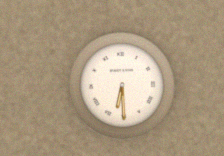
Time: 6h30
